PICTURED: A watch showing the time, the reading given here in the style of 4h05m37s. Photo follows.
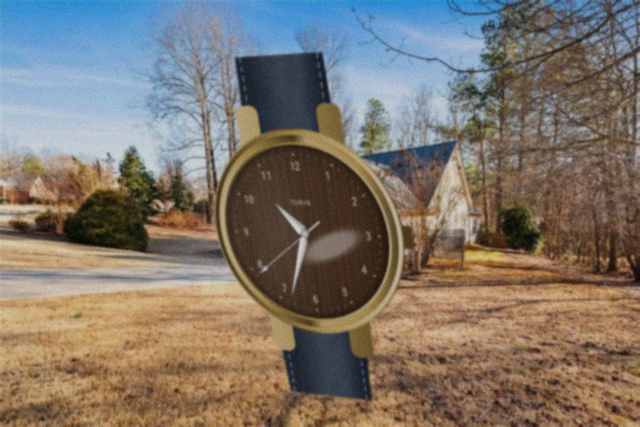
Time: 10h33m39s
